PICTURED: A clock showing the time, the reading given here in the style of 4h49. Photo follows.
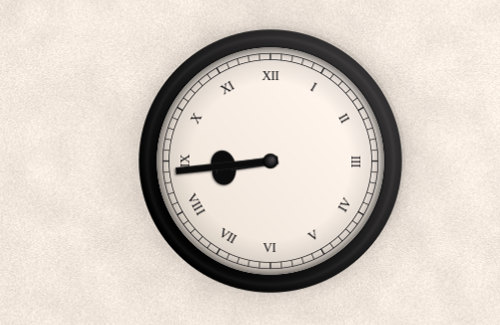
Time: 8h44
